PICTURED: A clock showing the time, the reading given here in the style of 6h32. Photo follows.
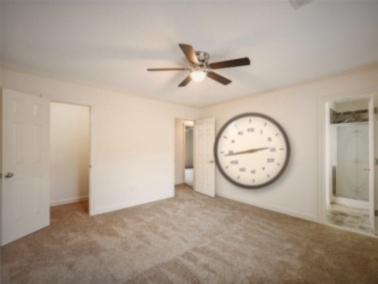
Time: 2h44
